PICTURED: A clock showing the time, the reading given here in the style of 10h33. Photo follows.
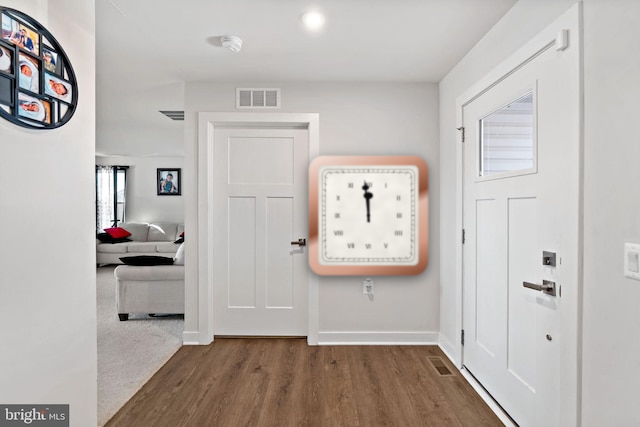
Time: 11h59
